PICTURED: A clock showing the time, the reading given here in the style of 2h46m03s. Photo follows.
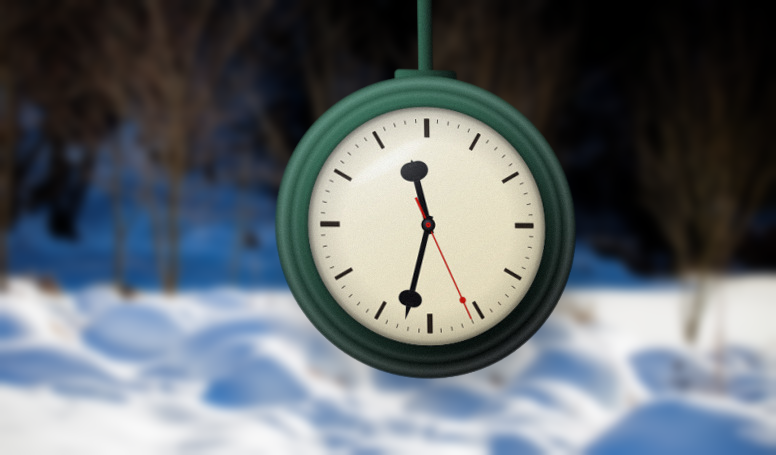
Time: 11h32m26s
